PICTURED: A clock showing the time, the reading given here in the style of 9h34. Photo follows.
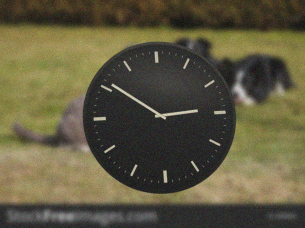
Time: 2h51
